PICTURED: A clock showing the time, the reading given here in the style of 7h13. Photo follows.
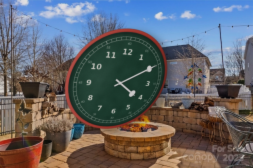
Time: 4h10
